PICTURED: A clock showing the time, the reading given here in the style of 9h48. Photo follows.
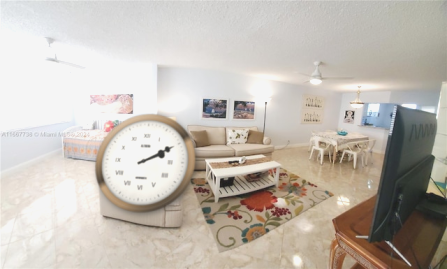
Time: 2h10
